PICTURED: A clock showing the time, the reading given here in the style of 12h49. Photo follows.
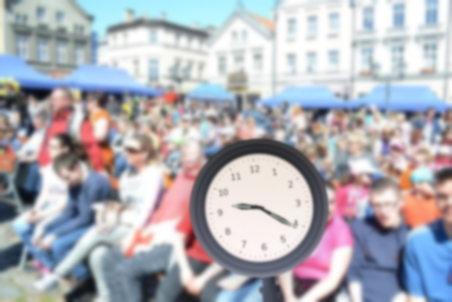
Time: 9h21
